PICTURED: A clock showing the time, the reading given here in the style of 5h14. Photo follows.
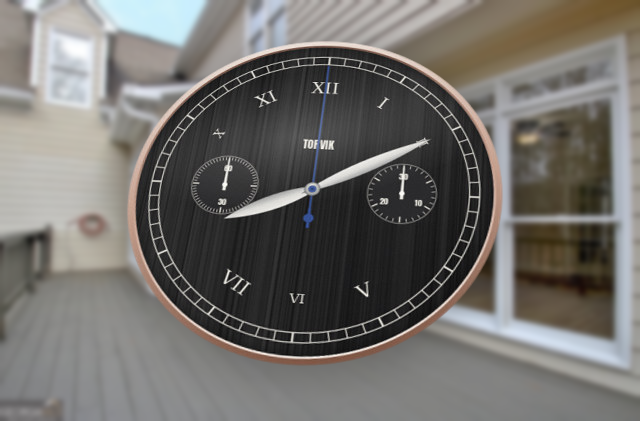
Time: 8h10
